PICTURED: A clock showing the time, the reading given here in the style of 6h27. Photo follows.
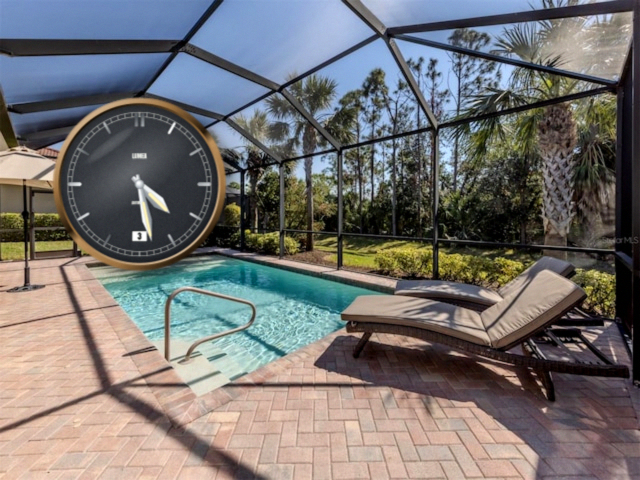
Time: 4h28
